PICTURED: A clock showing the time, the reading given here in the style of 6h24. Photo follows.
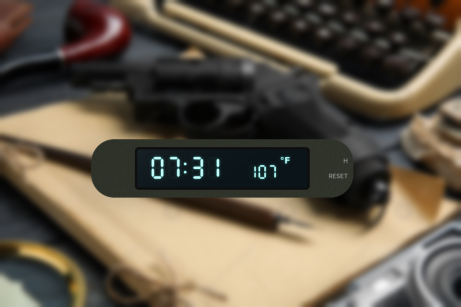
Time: 7h31
